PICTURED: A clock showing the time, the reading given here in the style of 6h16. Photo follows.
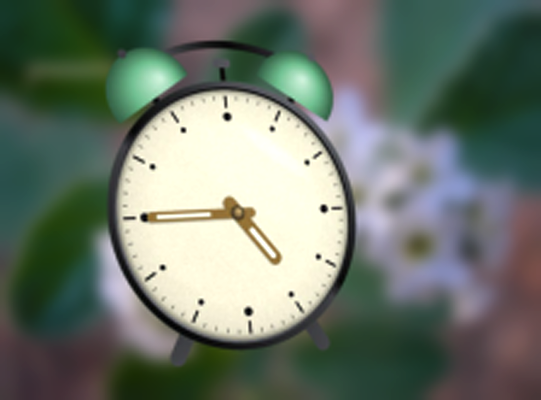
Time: 4h45
